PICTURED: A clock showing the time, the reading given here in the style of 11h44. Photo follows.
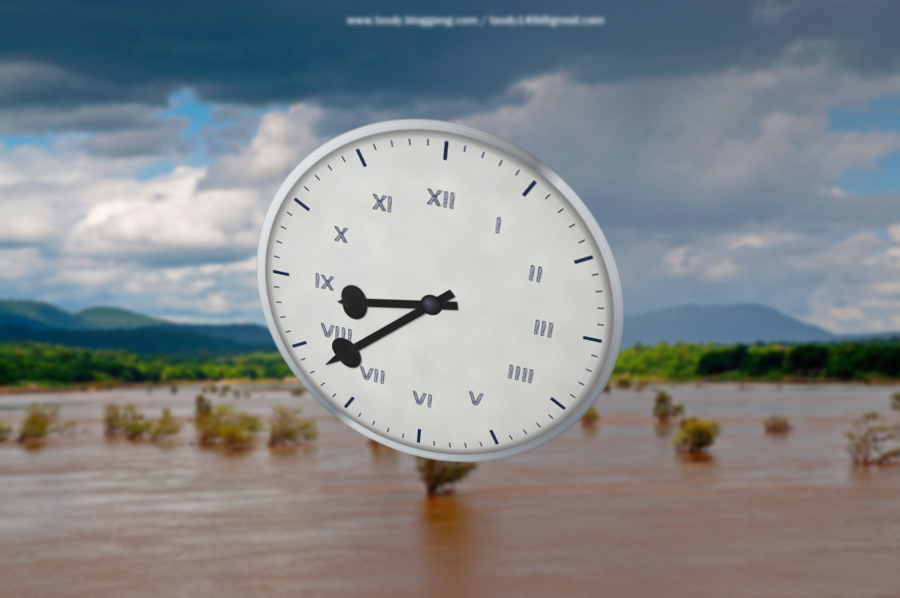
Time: 8h38
